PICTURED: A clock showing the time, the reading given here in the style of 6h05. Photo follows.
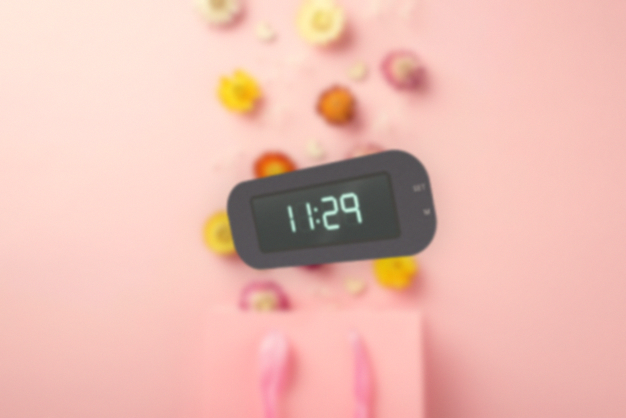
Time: 11h29
